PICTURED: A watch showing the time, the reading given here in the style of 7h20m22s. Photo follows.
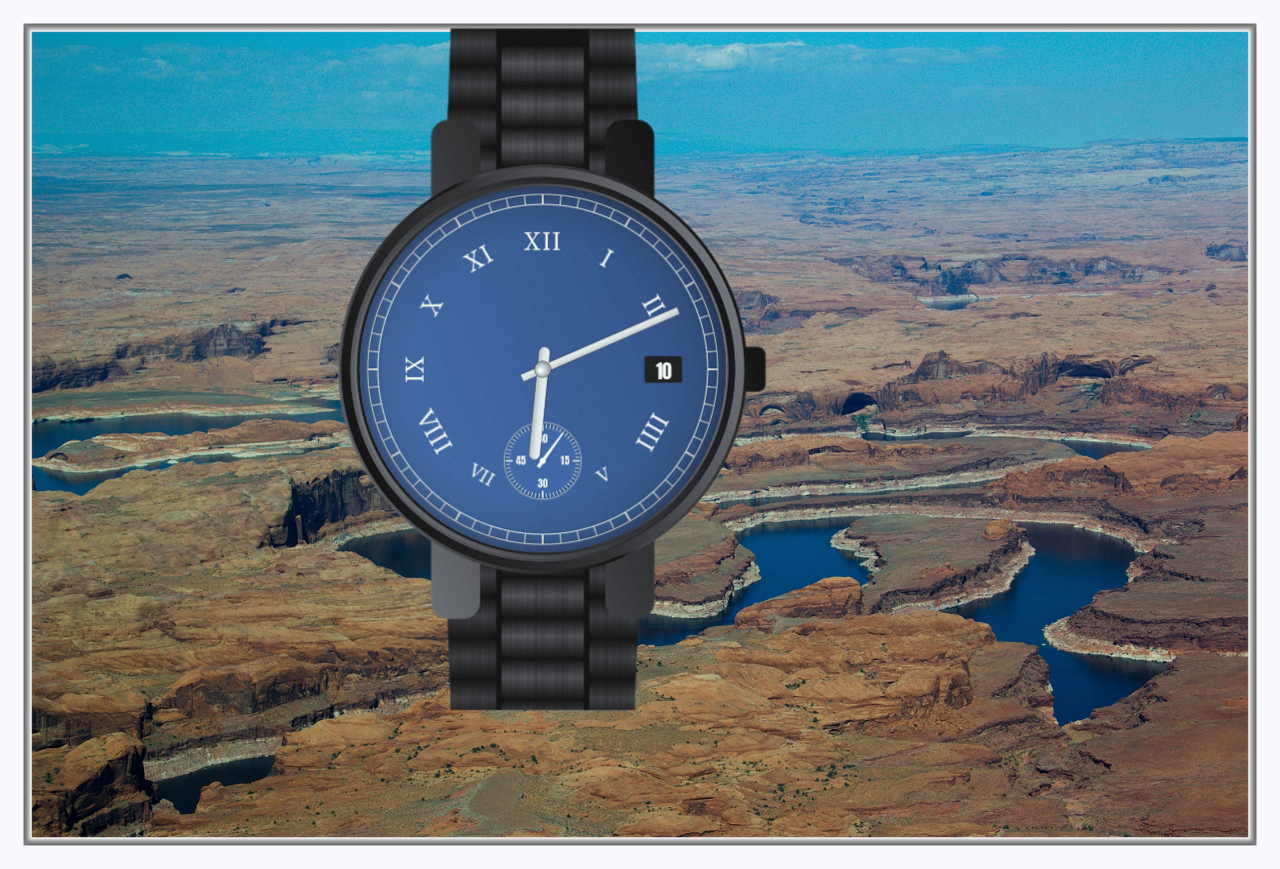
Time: 6h11m06s
